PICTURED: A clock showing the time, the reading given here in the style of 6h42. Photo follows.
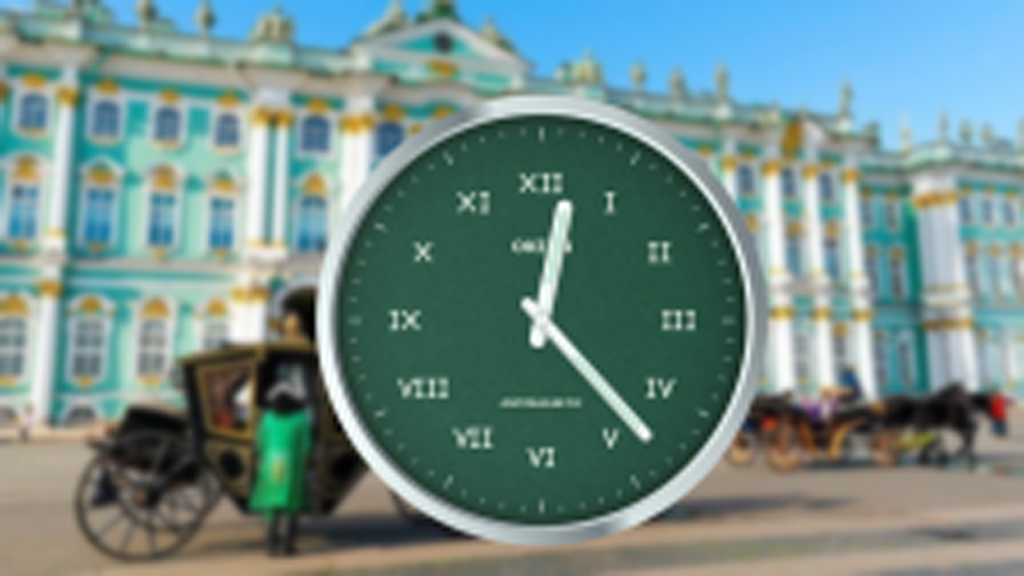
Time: 12h23
